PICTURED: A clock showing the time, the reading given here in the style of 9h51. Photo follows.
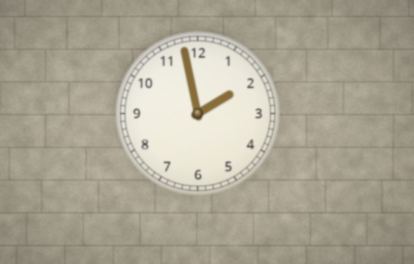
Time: 1h58
